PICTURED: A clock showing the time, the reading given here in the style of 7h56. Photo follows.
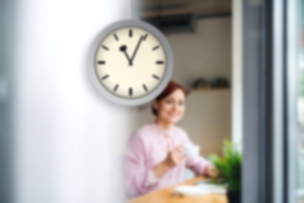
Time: 11h04
